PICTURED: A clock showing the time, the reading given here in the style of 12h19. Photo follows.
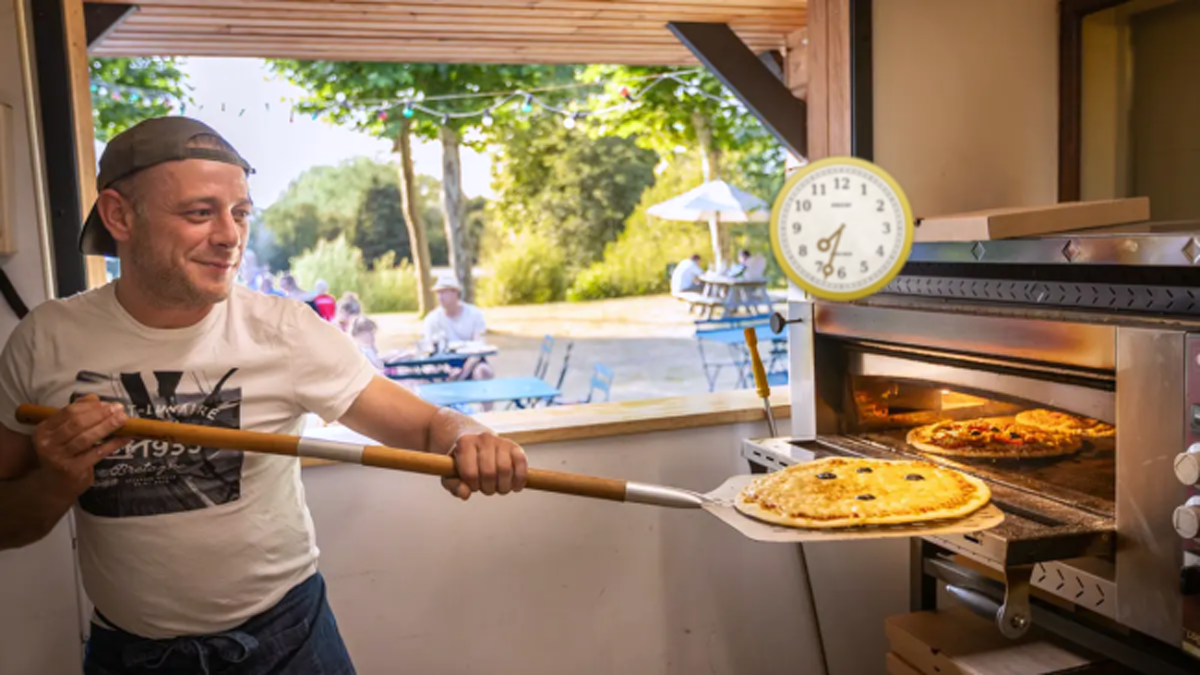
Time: 7h33
